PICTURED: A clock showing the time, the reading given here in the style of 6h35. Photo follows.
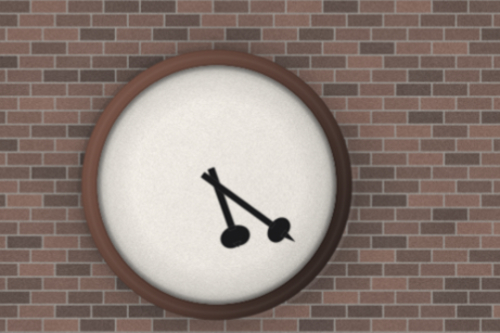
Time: 5h21
